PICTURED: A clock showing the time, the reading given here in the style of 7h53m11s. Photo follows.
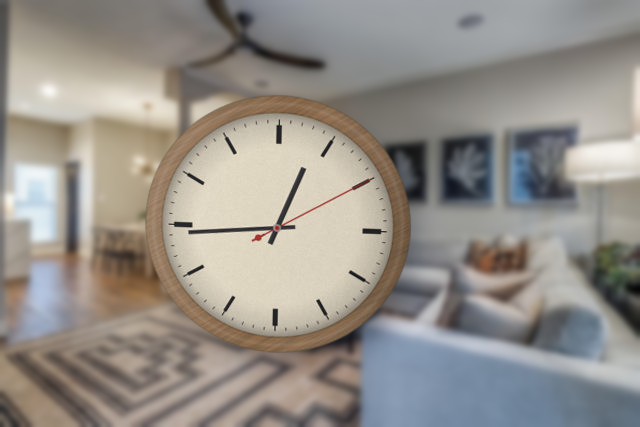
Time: 12h44m10s
